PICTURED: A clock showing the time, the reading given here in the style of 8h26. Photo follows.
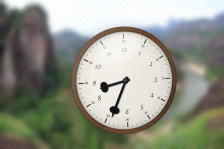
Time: 8h34
